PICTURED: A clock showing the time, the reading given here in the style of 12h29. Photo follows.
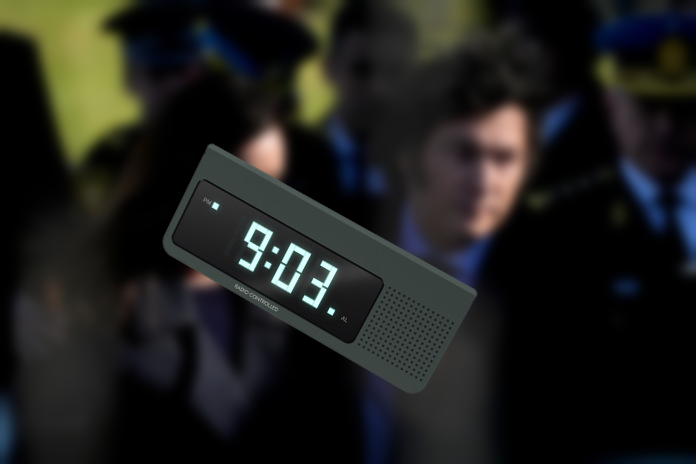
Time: 9h03
